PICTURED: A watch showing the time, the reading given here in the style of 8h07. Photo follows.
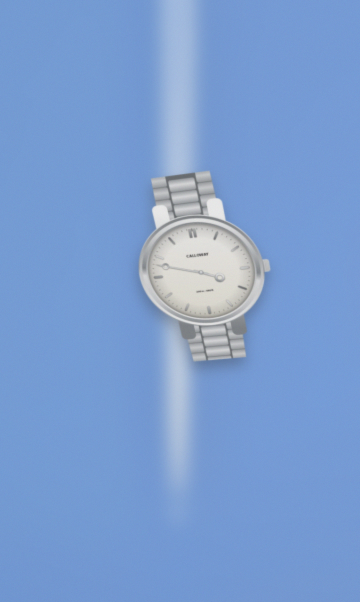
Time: 3h48
